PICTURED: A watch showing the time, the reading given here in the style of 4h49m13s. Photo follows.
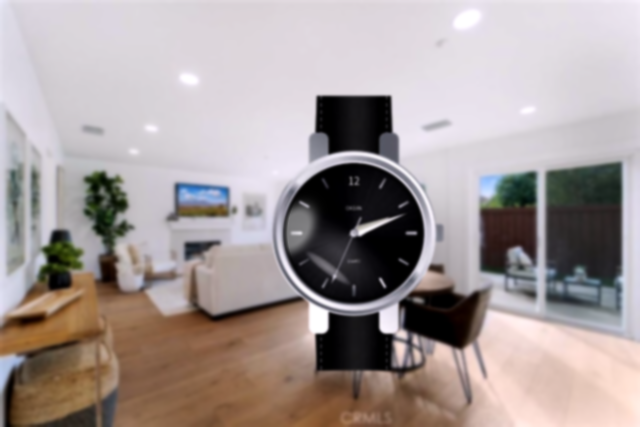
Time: 2h11m34s
